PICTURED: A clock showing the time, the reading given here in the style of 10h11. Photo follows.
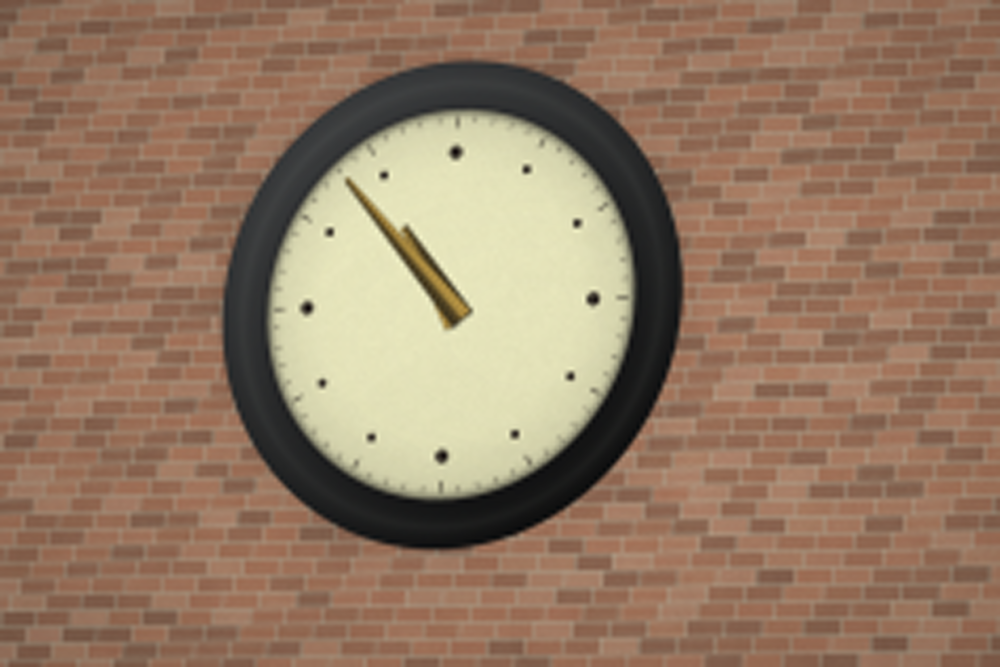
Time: 10h53
